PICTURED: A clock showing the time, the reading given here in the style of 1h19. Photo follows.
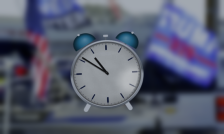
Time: 10h51
